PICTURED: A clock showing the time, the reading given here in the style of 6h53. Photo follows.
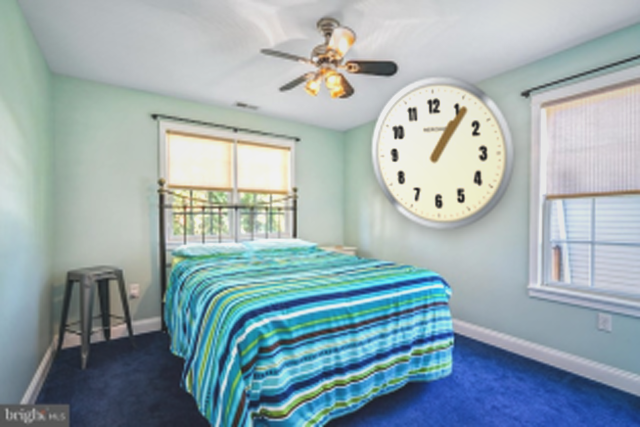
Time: 1h06
